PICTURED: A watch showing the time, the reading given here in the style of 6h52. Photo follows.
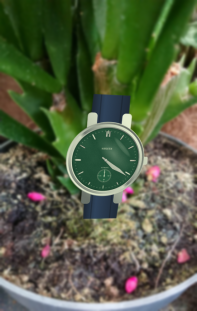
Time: 4h21
